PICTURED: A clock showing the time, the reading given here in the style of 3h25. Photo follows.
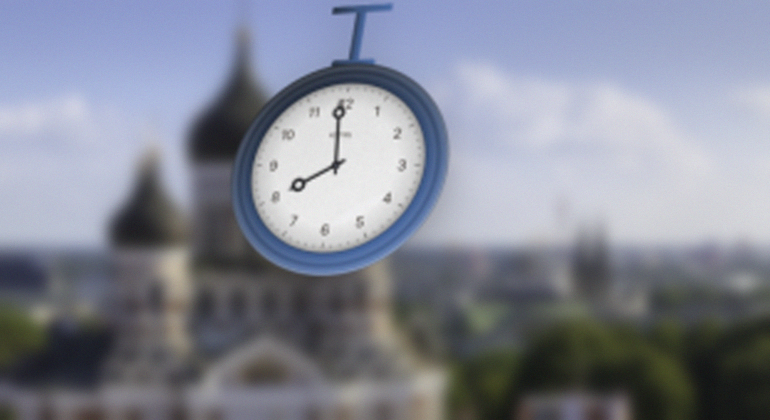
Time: 7h59
